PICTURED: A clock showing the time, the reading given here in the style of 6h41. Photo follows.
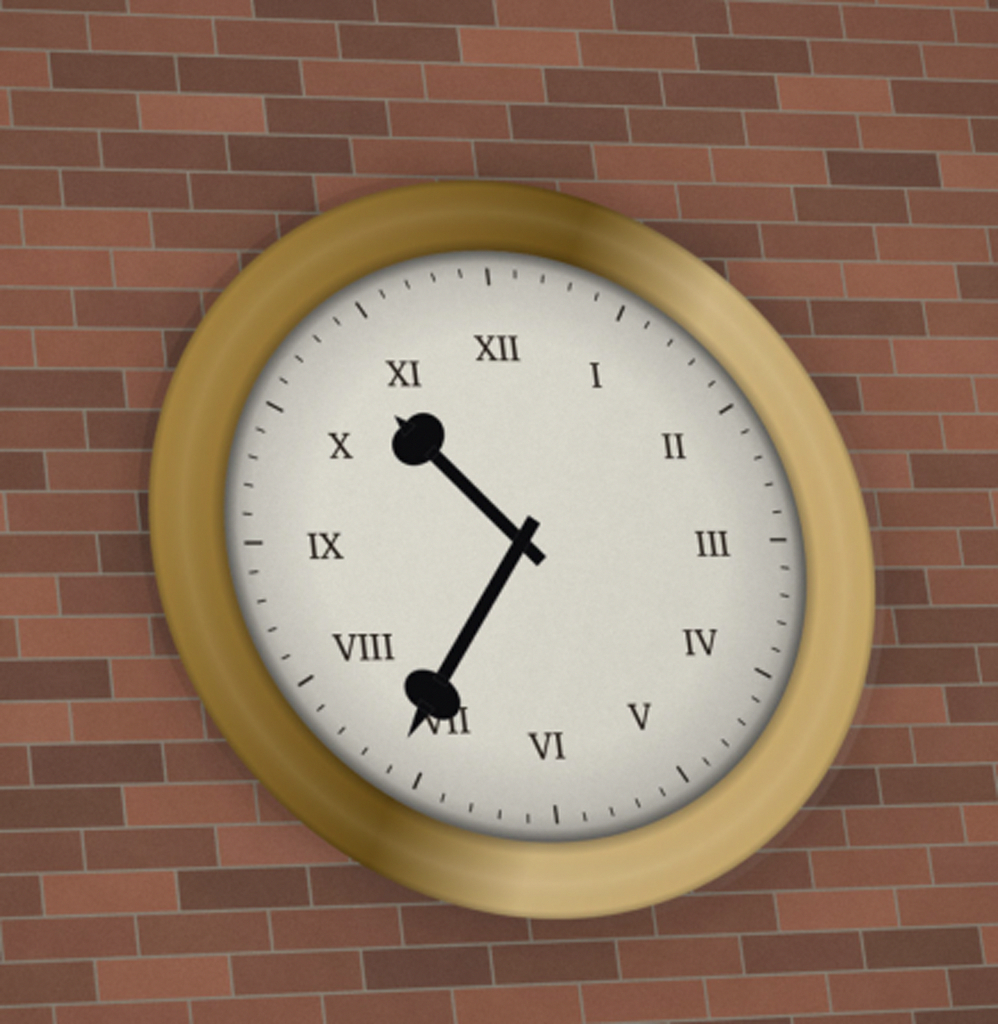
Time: 10h36
